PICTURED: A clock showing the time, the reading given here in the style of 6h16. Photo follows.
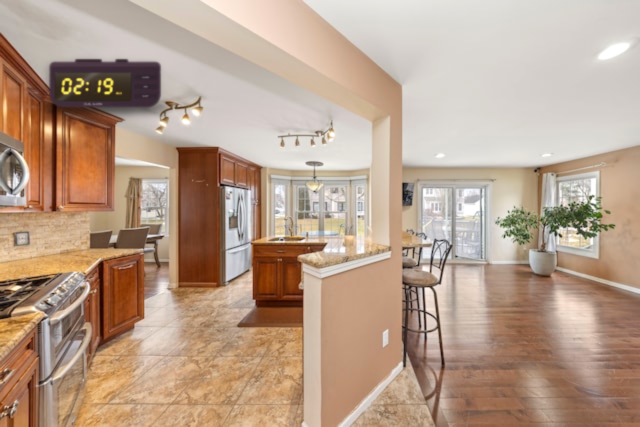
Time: 2h19
